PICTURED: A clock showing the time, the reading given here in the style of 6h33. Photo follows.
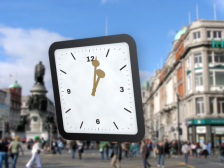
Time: 1h02
